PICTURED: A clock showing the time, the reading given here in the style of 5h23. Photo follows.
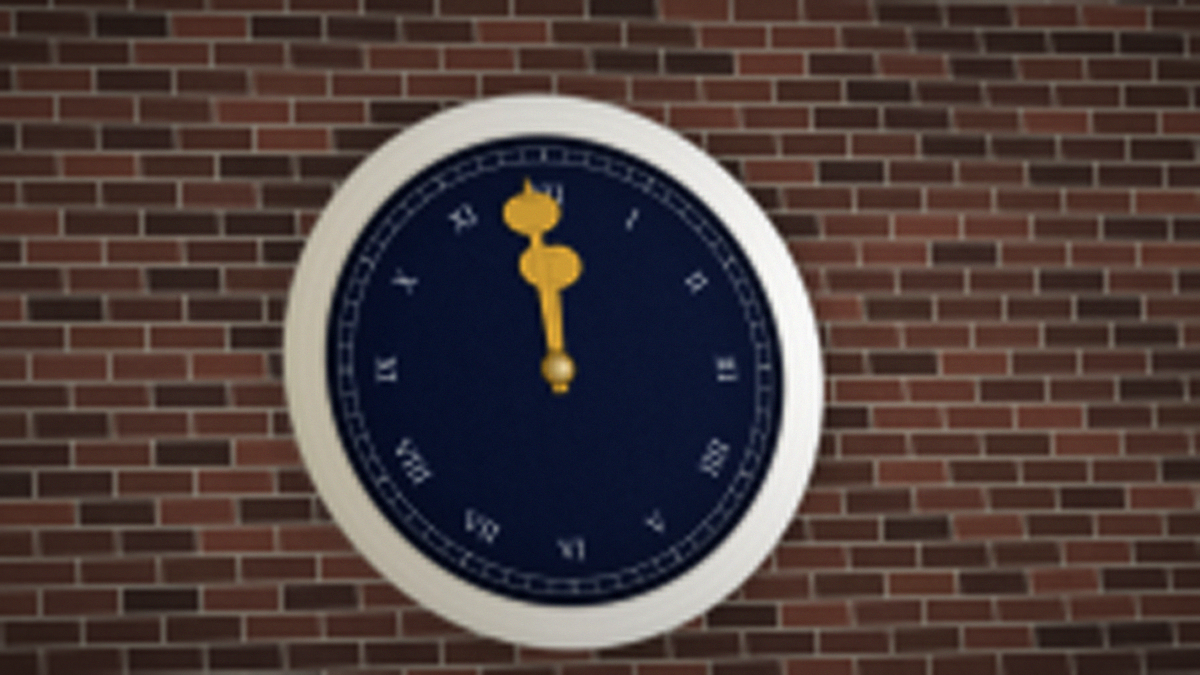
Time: 11h59
